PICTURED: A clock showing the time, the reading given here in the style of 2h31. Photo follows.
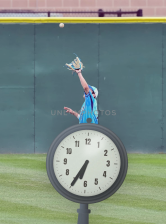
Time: 6h35
